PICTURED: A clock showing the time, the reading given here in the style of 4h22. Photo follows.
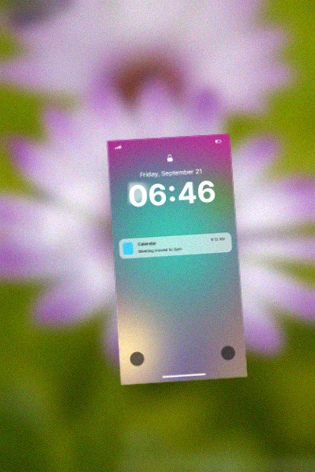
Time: 6h46
